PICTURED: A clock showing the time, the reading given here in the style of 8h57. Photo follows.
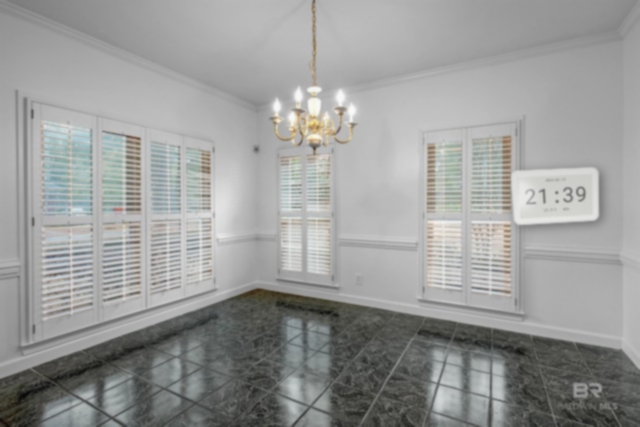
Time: 21h39
